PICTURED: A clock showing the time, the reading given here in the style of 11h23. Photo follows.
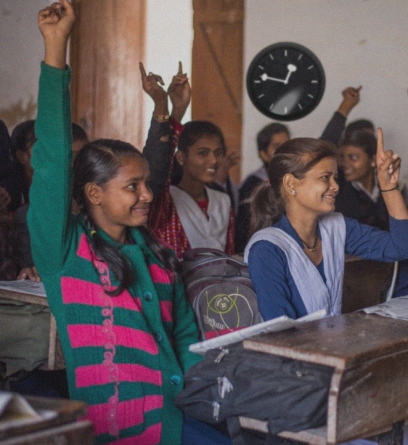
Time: 12h47
